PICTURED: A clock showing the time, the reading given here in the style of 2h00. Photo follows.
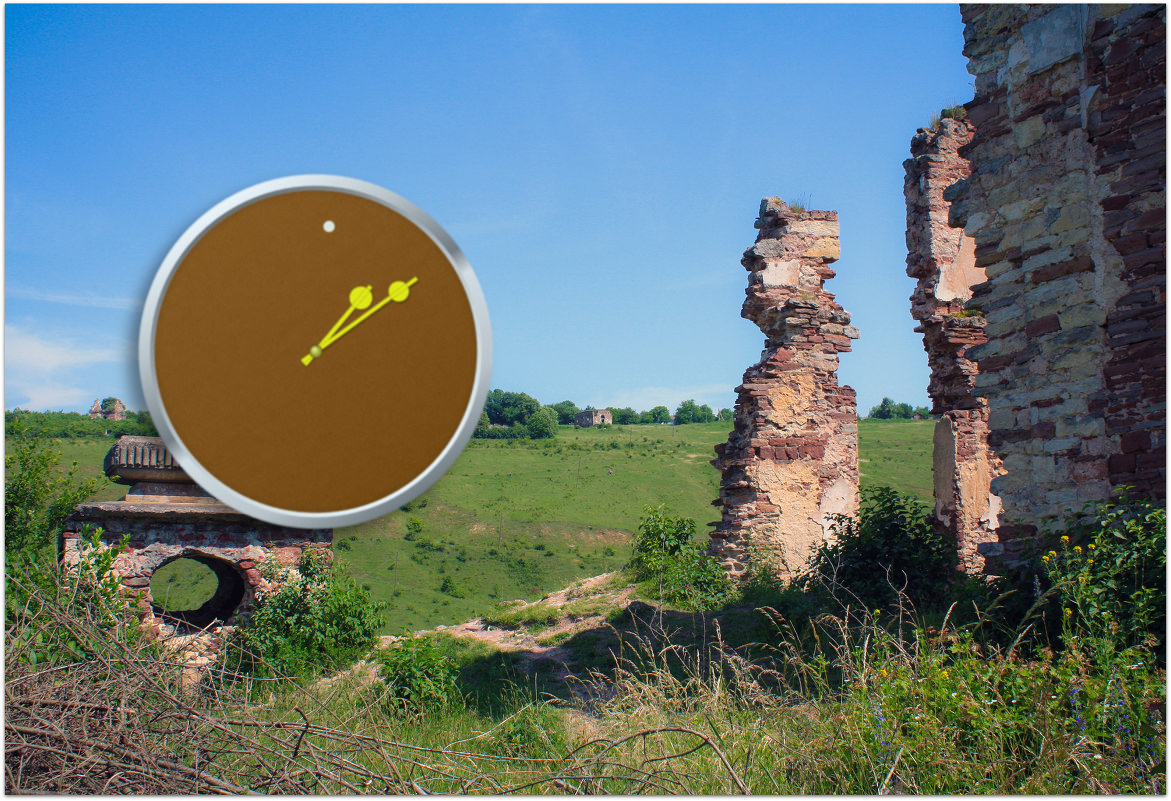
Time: 1h08
